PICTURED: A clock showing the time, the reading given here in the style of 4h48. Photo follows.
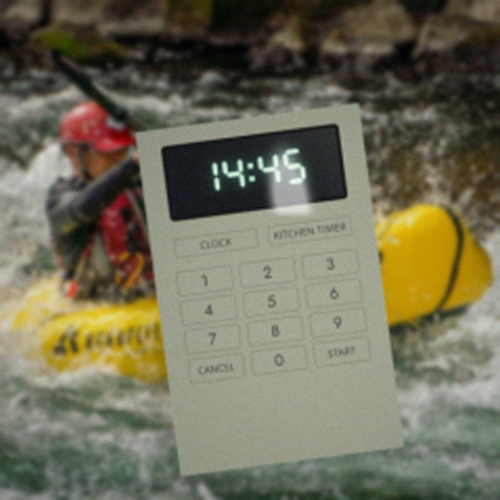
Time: 14h45
